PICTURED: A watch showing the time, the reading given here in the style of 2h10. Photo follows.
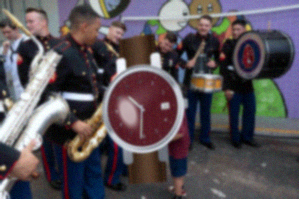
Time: 10h31
